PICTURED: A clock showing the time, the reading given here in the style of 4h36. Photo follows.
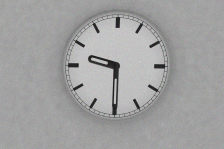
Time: 9h30
